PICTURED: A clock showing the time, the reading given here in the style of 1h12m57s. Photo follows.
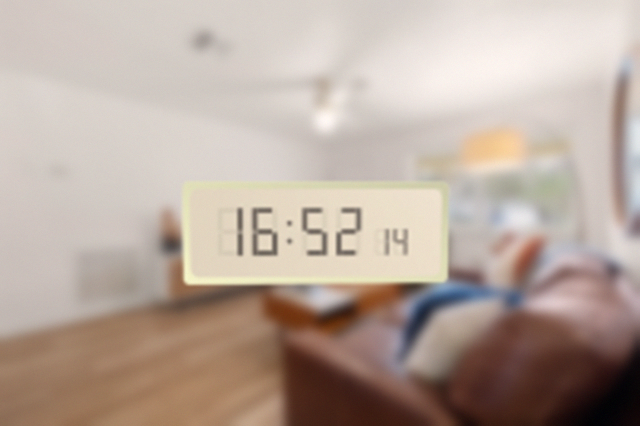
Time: 16h52m14s
